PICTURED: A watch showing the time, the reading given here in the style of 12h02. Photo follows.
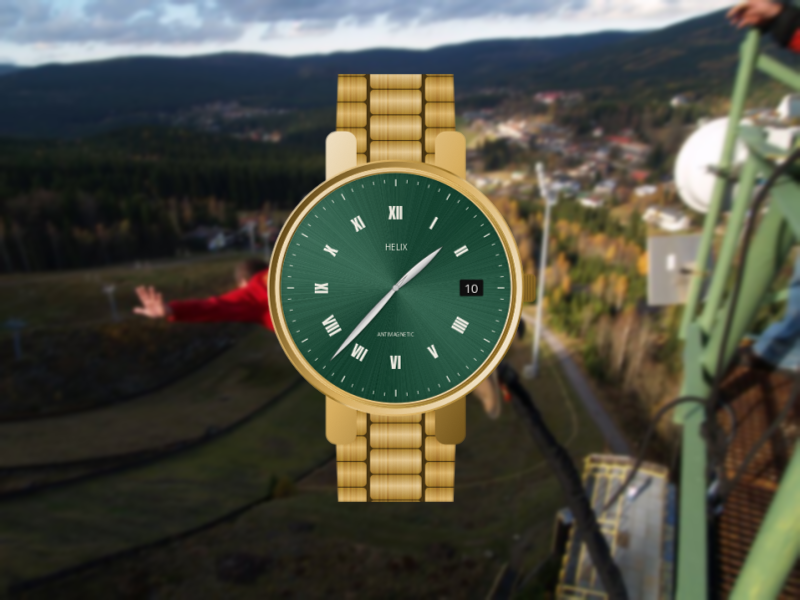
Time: 1h37
